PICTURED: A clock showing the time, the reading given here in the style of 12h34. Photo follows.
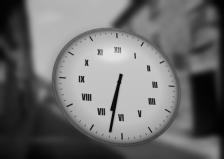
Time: 6h32
